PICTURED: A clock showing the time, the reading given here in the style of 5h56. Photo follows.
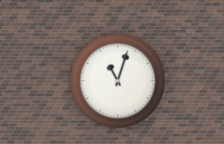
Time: 11h03
